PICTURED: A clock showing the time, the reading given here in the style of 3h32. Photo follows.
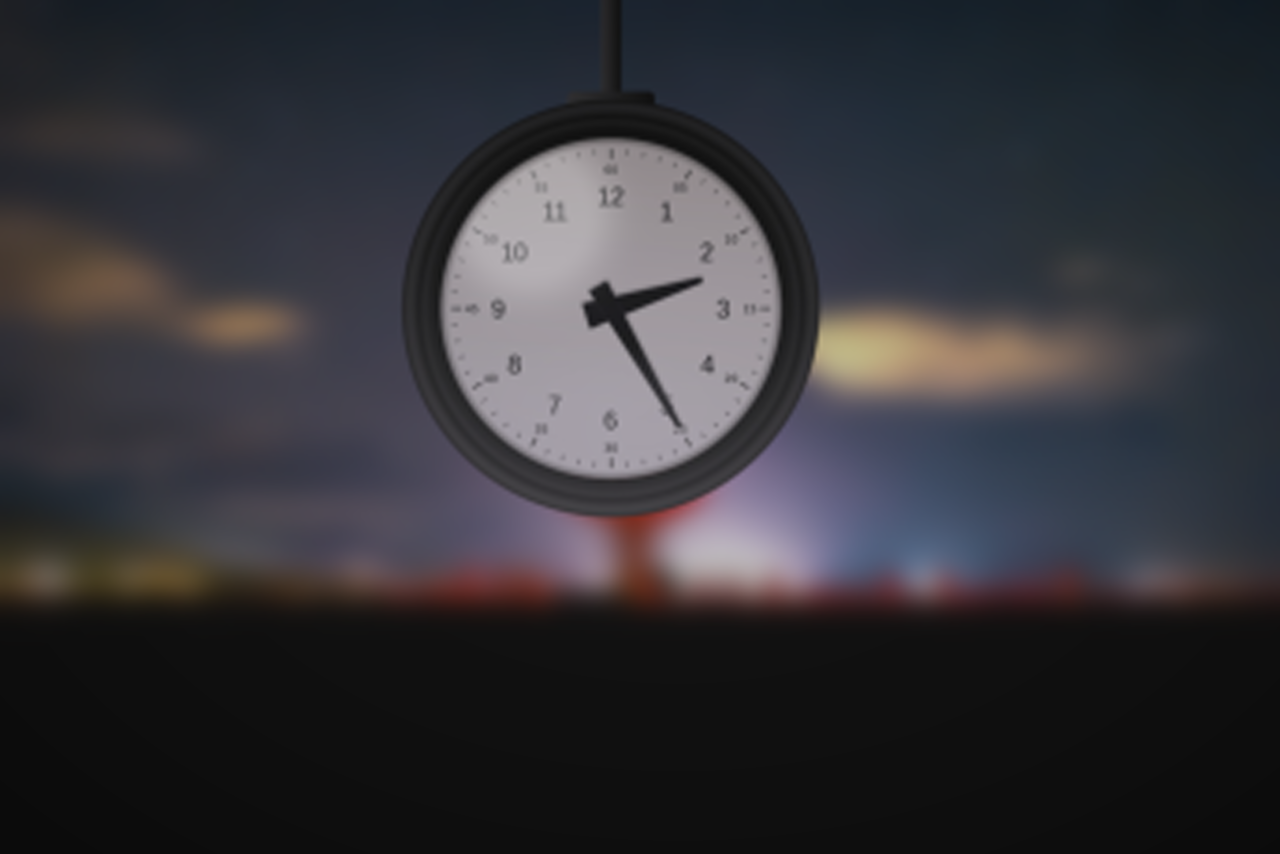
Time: 2h25
